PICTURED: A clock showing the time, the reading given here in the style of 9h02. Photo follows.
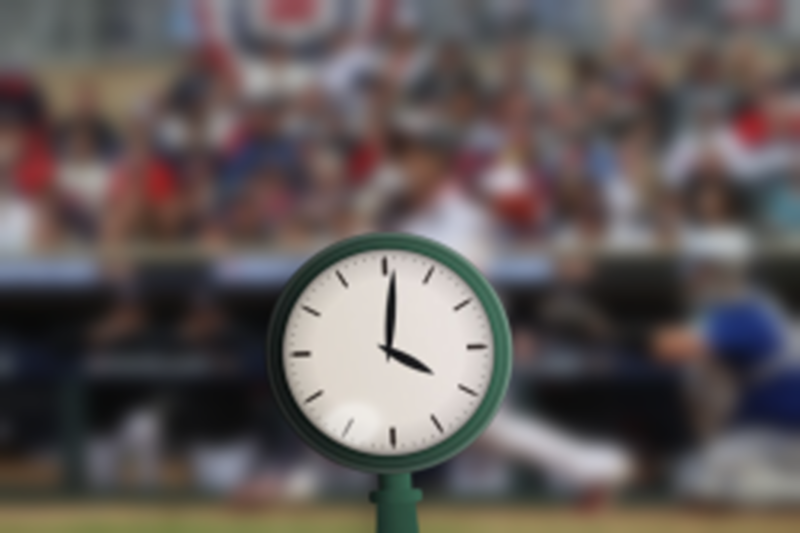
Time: 4h01
